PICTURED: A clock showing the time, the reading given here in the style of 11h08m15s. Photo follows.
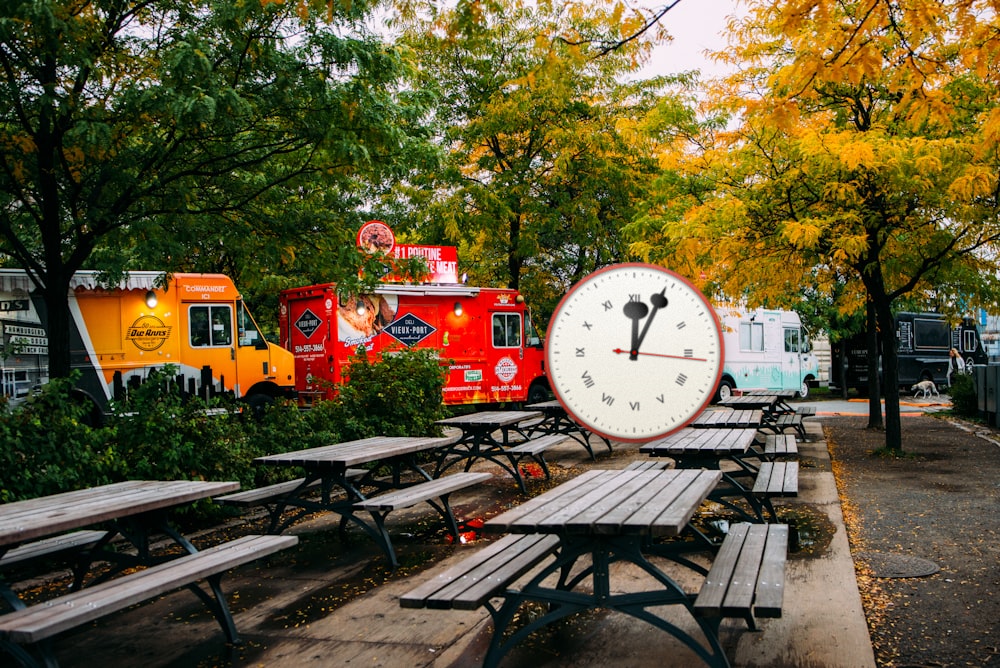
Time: 12h04m16s
